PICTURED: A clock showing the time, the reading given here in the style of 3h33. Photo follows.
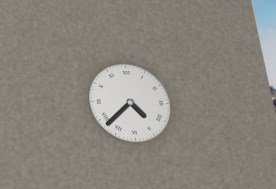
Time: 4h38
